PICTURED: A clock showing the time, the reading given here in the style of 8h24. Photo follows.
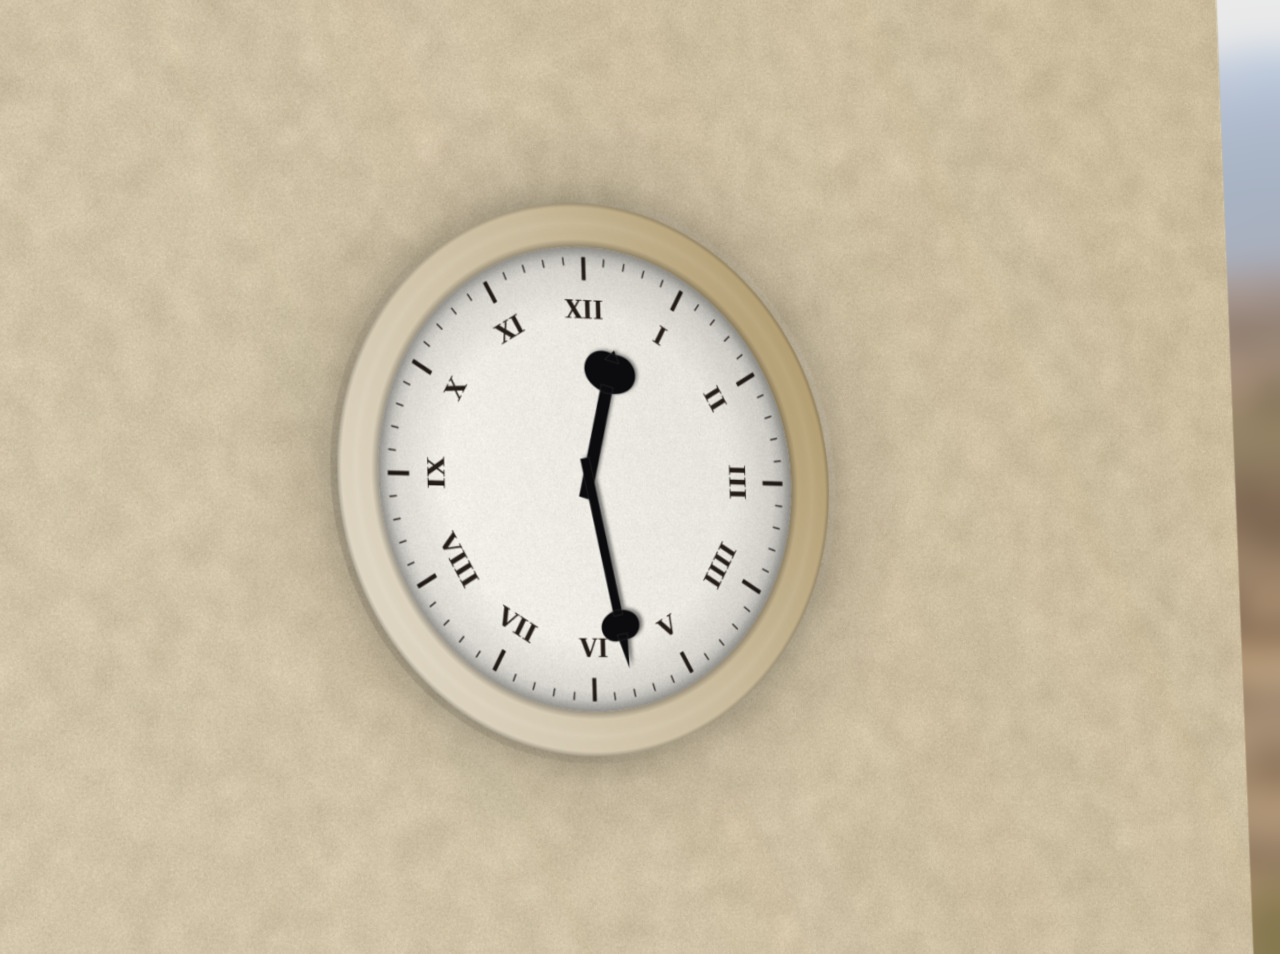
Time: 12h28
